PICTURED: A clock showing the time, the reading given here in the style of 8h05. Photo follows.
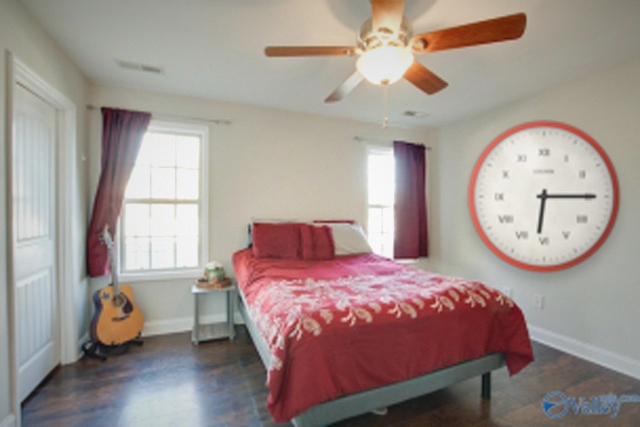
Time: 6h15
